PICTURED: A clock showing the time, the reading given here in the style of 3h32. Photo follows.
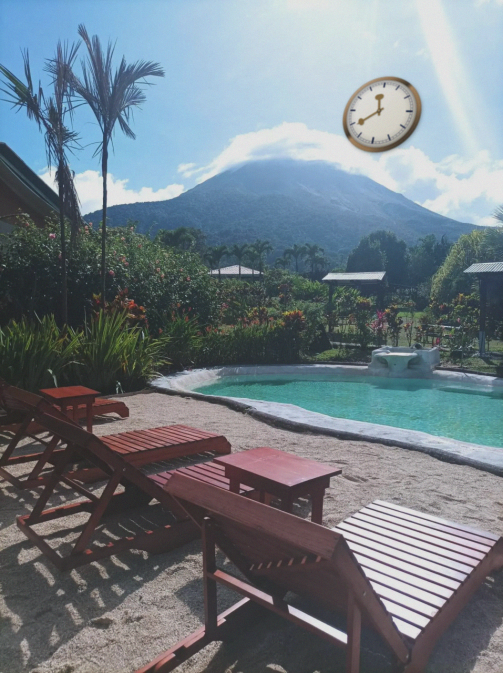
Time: 11h39
